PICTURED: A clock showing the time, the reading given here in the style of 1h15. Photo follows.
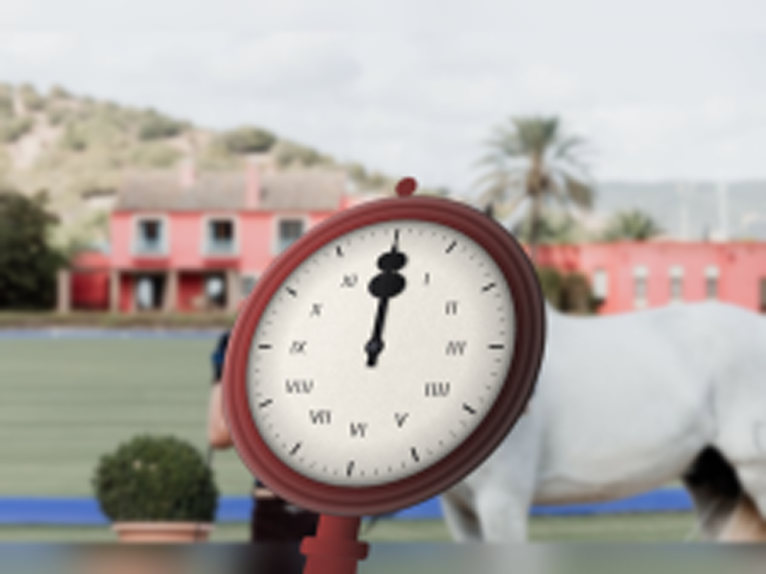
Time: 12h00
